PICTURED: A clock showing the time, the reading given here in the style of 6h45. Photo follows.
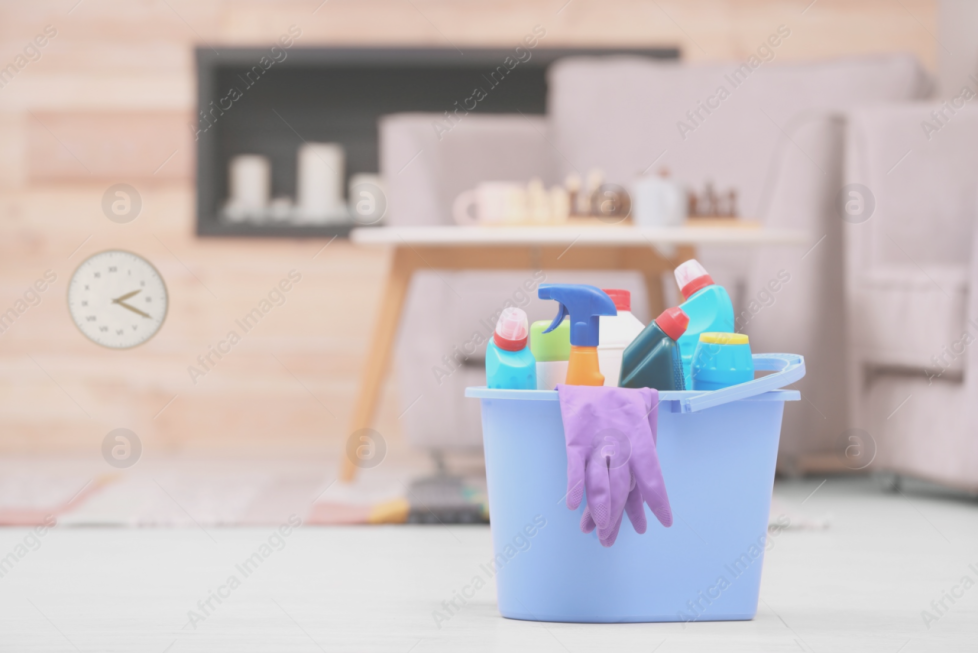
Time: 2h20
